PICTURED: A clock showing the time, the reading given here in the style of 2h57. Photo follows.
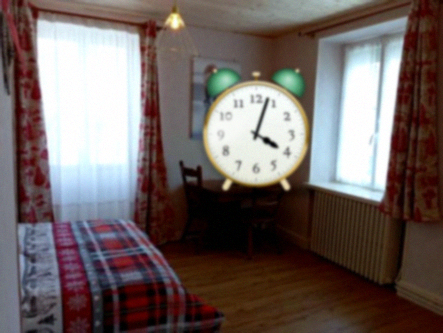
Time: 4h03
